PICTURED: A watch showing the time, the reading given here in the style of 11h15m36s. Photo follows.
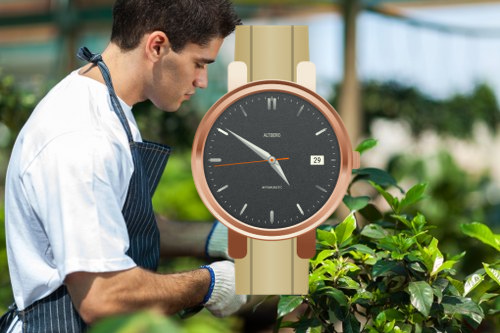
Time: 4h50m44s
